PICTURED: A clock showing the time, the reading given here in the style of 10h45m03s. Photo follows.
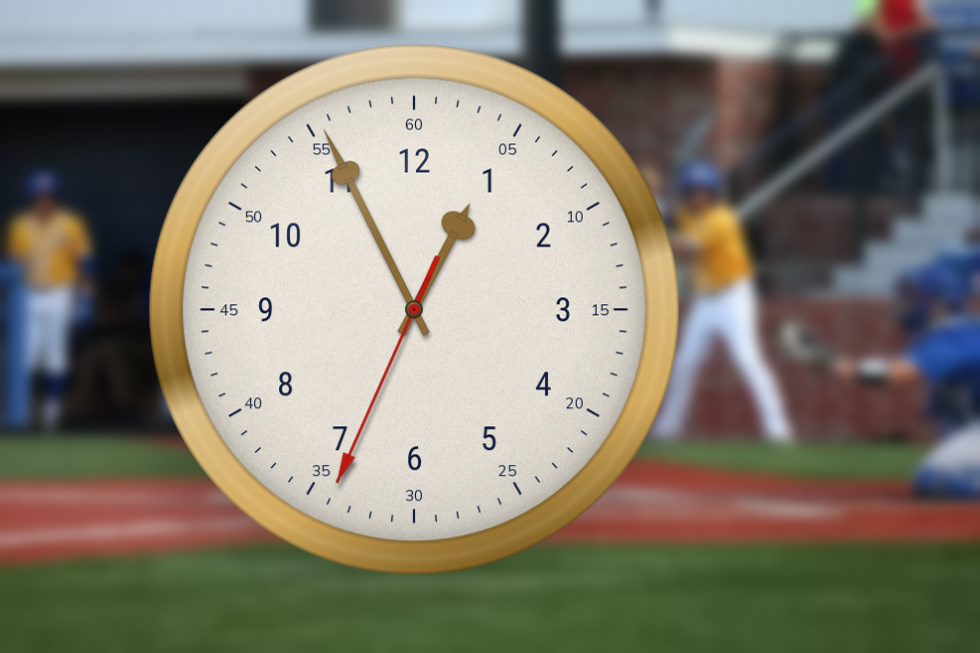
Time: 12h55m34s
